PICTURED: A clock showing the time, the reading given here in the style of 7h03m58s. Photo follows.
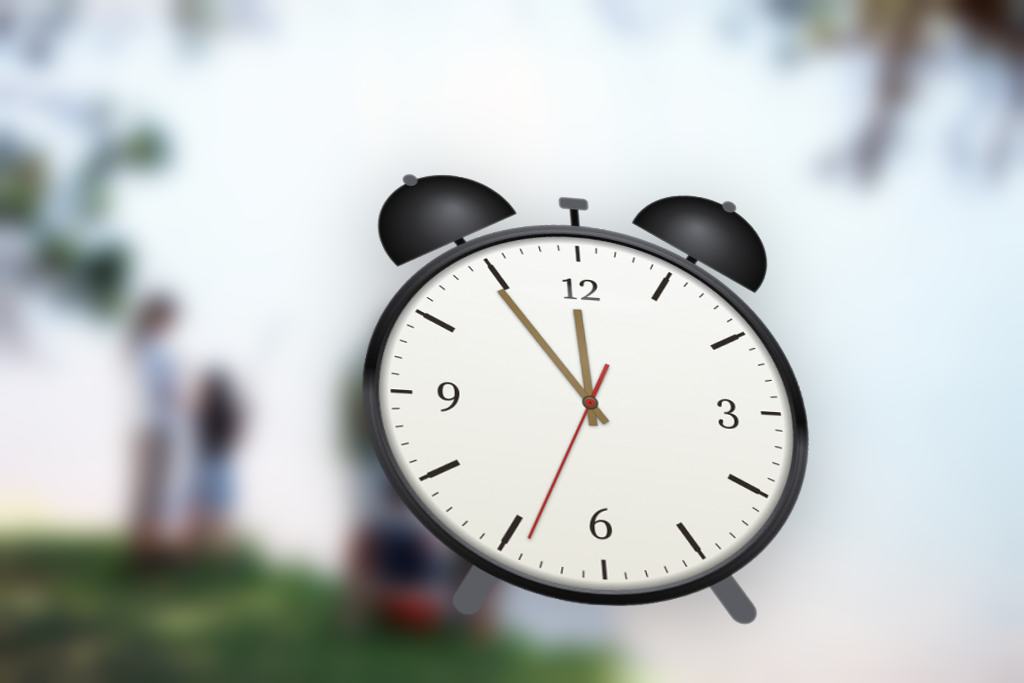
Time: 11h54m34s
